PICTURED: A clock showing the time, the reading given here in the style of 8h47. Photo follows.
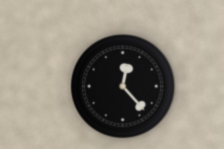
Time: 12h23
